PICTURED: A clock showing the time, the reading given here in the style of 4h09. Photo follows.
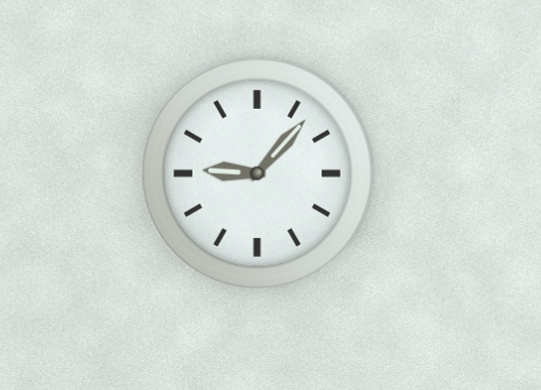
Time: 9h07
